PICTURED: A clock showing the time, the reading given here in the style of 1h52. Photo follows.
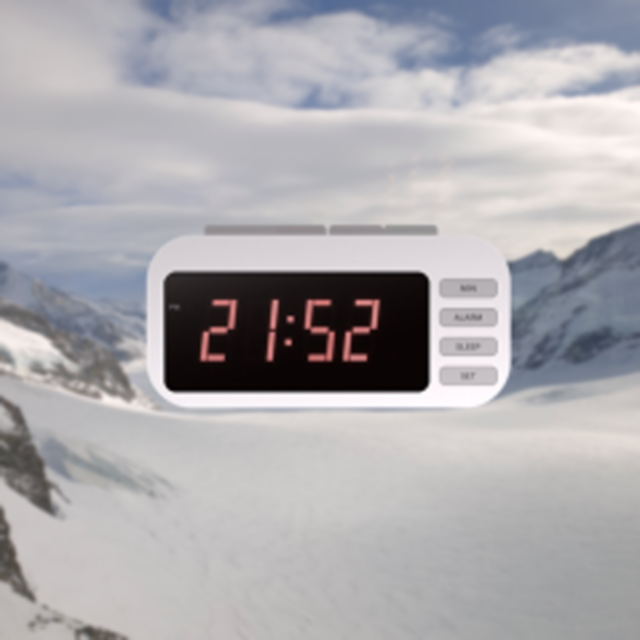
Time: 21h52
